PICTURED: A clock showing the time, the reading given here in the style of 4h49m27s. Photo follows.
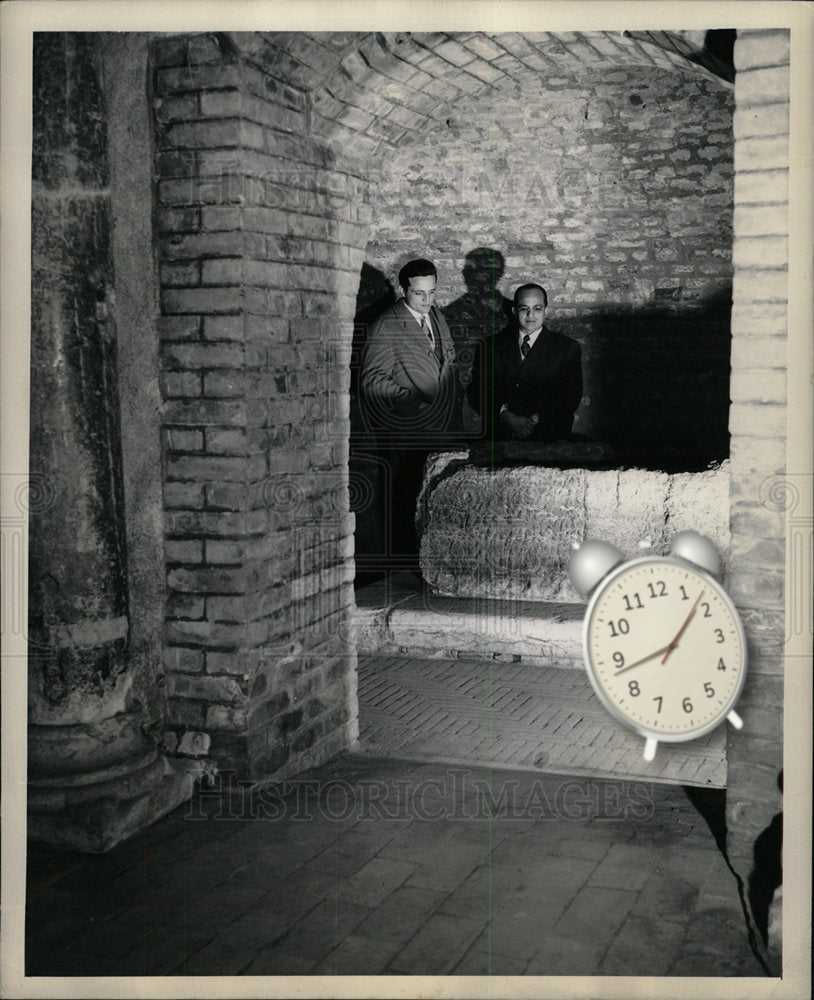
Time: 1h43m08s
